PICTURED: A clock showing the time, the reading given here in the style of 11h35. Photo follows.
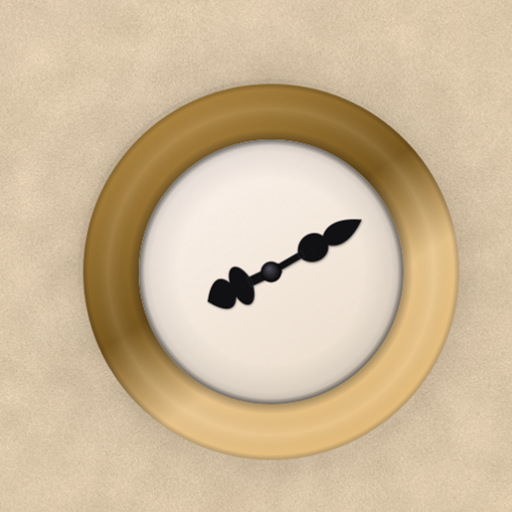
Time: 8h10
